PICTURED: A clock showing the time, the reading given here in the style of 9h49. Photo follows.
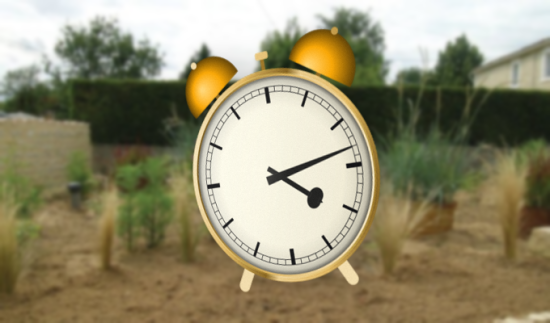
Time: 4h13
